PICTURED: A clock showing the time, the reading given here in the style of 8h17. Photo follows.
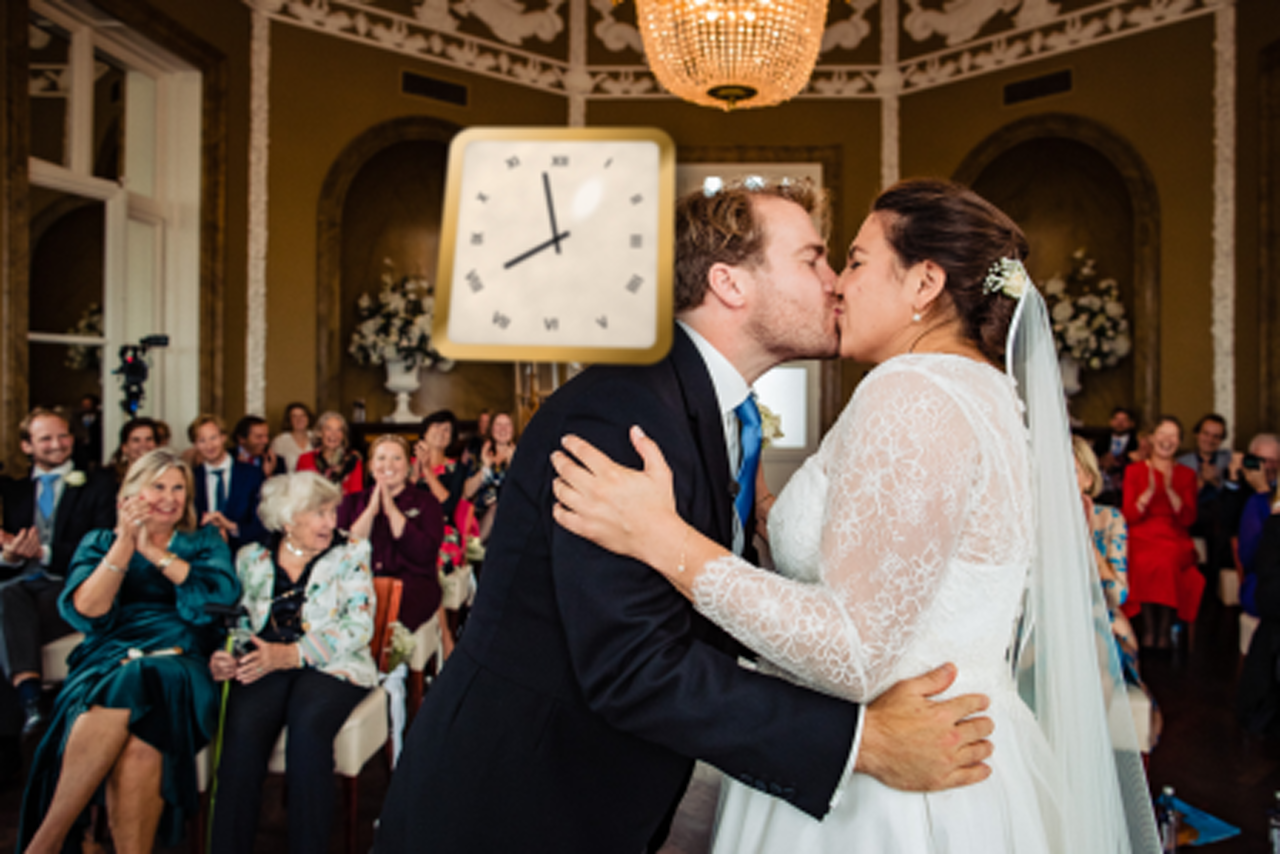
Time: 7h58
